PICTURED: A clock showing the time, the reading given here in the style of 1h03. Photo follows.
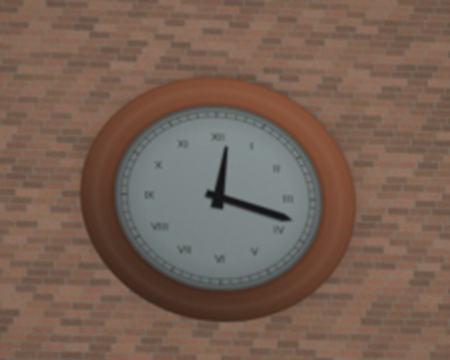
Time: 12h18
